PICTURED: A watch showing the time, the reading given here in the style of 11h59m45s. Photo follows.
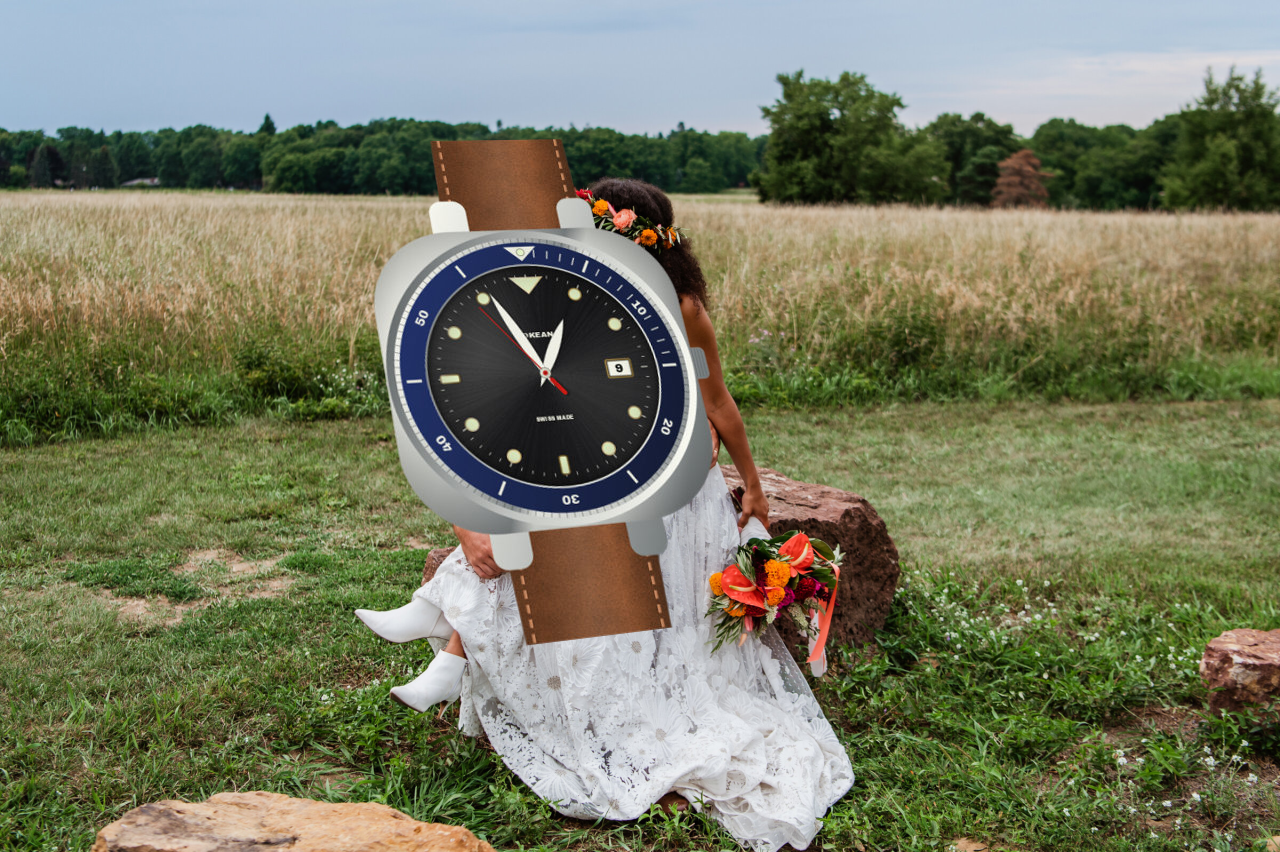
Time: 12h55m54s
